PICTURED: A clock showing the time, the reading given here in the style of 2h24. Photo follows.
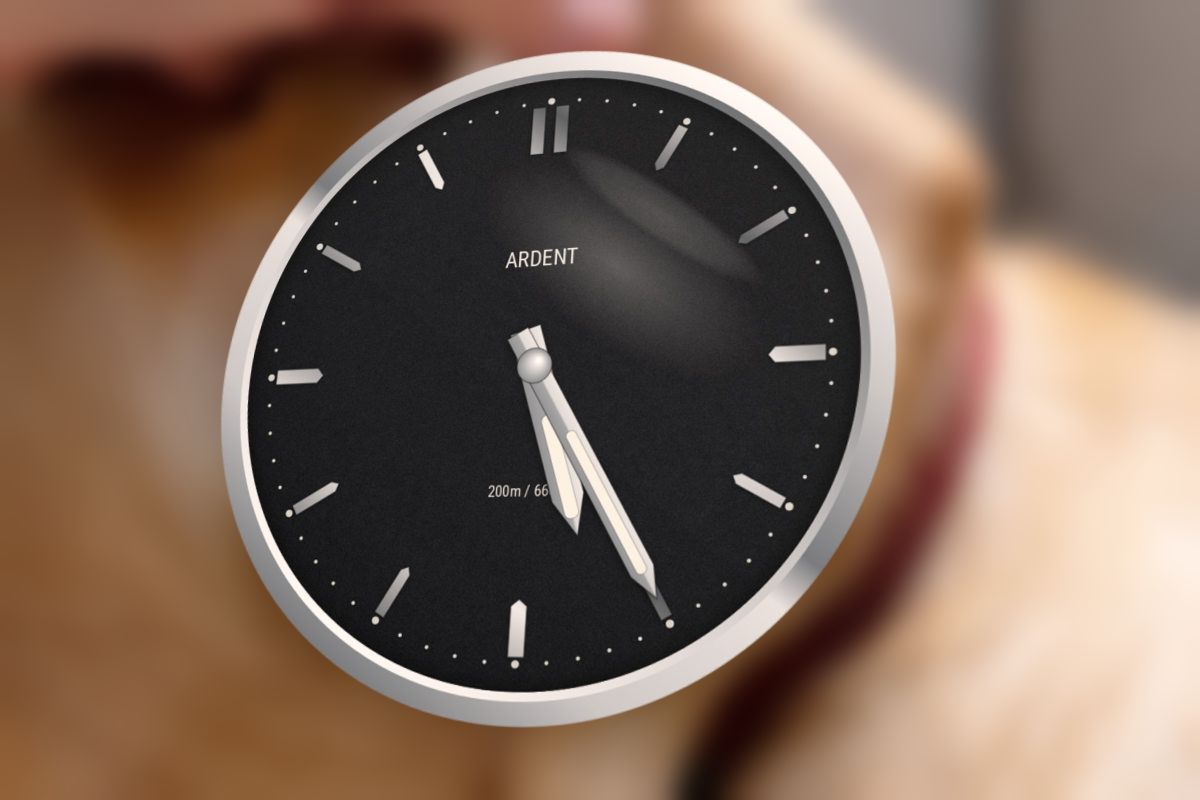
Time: 5h25
